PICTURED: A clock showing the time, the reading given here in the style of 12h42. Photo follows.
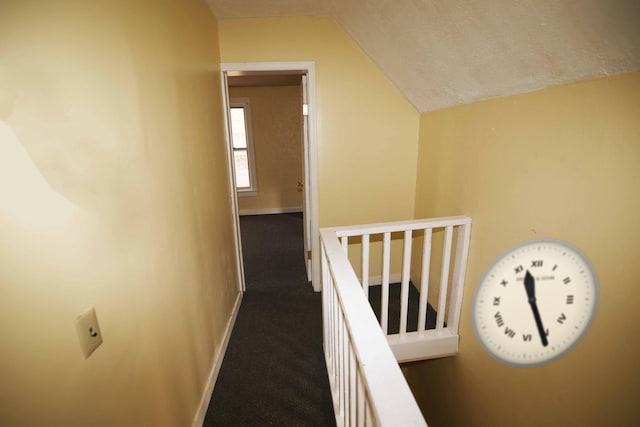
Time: 11h26
